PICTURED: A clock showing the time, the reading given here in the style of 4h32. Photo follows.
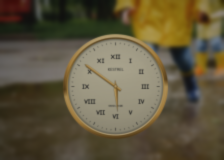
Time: 5h51
